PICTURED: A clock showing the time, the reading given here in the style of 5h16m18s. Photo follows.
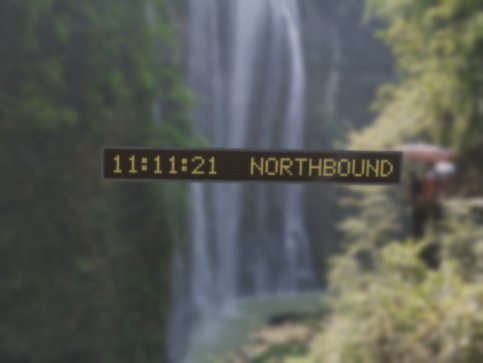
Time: 11h11m21s
